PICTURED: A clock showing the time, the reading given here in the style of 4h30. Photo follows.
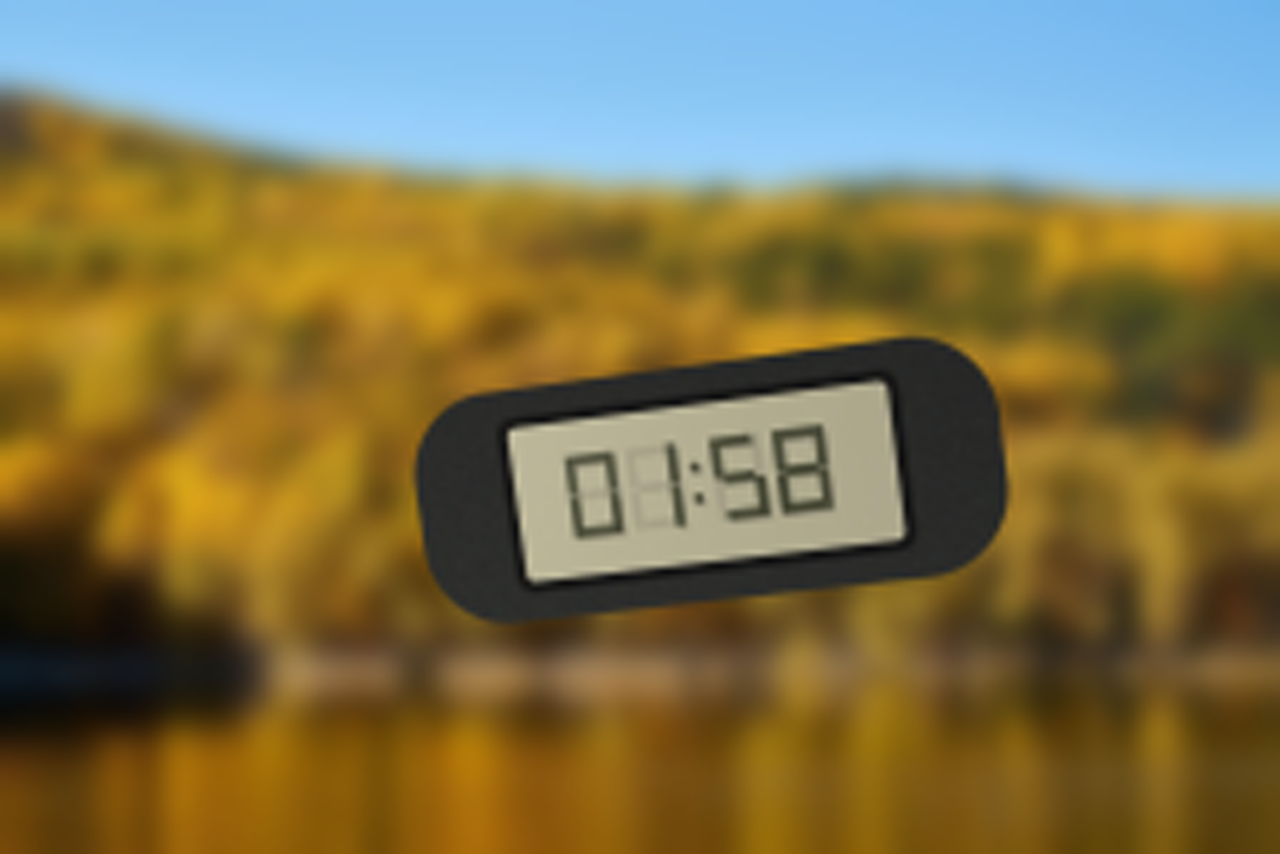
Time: 1h58
